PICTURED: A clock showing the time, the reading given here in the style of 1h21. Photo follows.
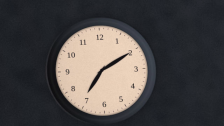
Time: 7h10
